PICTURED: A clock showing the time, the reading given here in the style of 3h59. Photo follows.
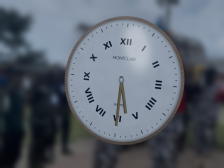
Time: 5h30
